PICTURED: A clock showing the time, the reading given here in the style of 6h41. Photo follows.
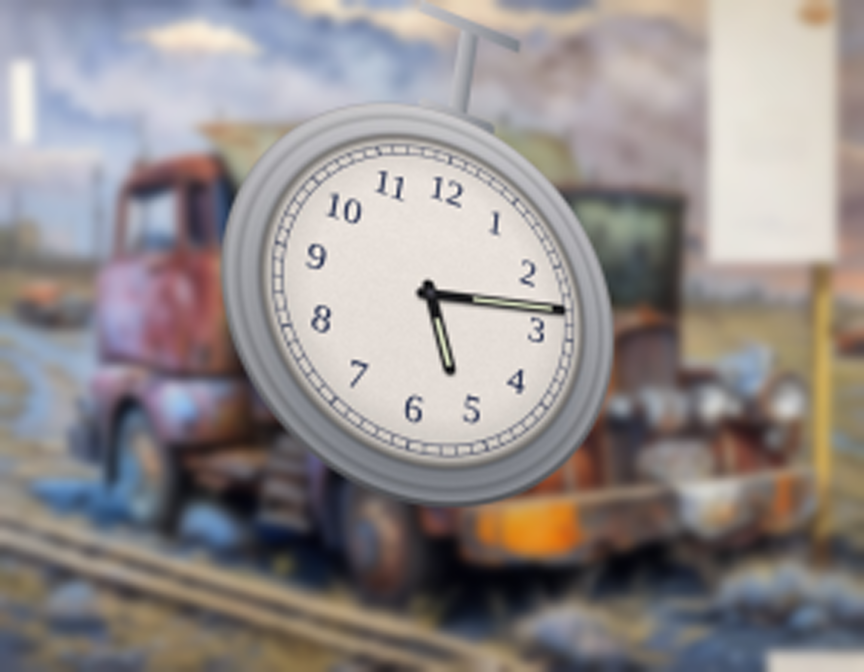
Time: 5h13
